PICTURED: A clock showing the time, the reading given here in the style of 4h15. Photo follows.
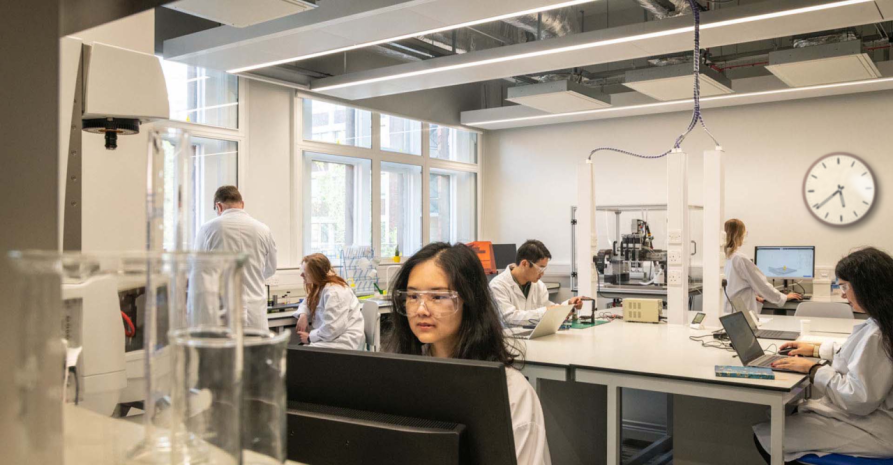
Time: 5h39
